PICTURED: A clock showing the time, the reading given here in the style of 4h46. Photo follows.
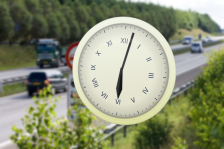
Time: 6h02
